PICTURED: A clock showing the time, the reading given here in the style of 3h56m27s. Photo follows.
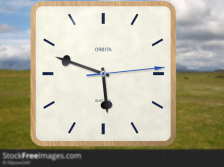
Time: 5h48m14s
